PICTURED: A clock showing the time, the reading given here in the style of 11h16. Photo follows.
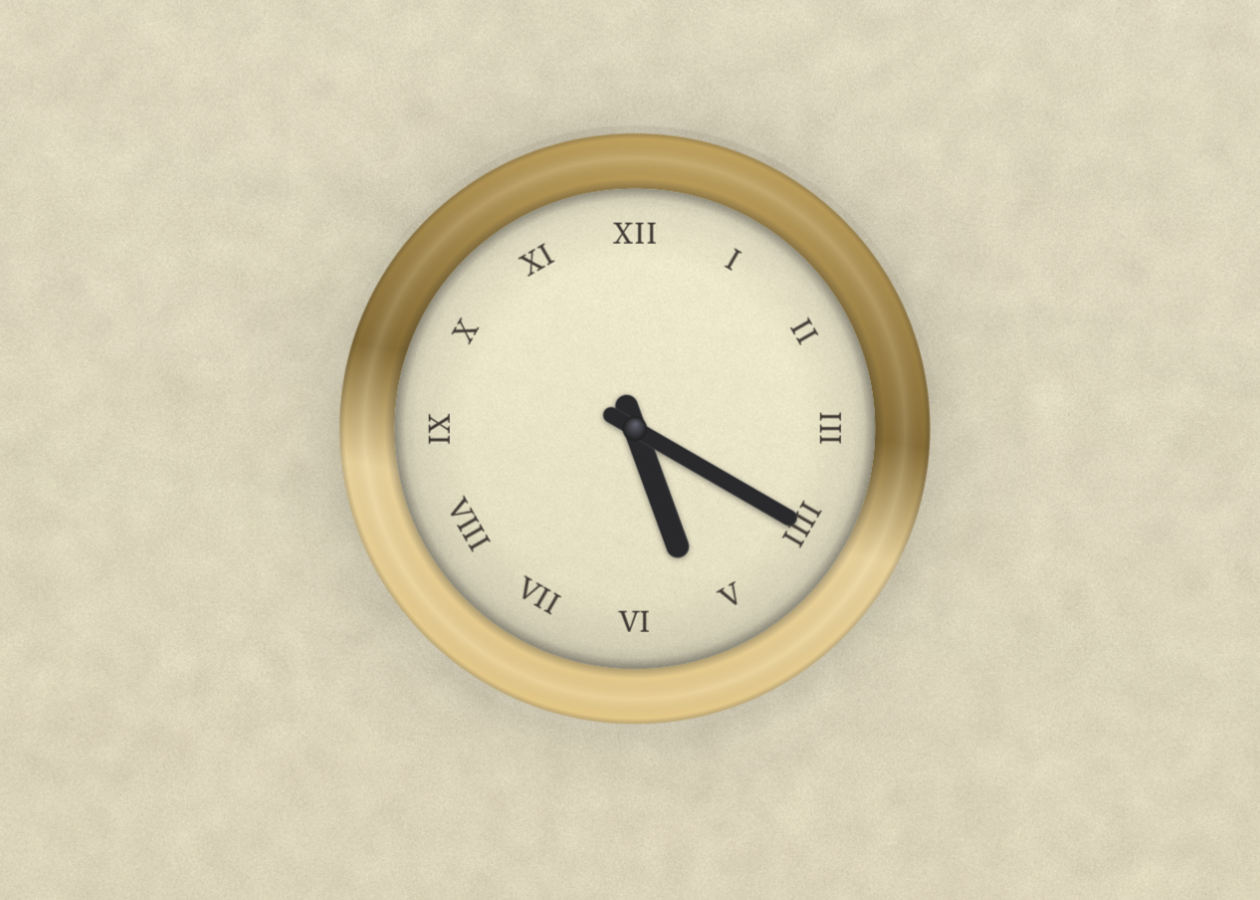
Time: 5h20
